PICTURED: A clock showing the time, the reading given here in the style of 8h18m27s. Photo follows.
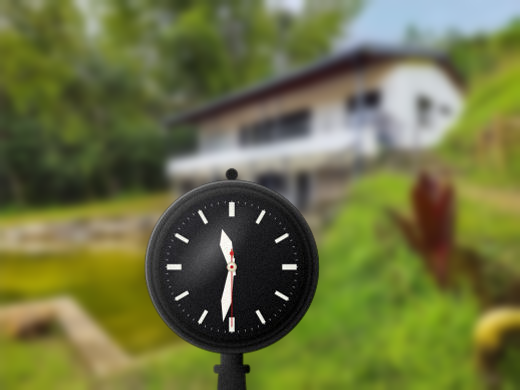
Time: 11h31m30s
